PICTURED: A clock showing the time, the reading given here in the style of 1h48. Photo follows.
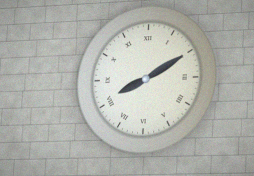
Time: 8h10
